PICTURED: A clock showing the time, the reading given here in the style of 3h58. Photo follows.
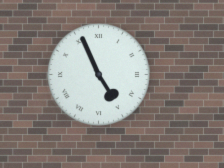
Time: 4h56
